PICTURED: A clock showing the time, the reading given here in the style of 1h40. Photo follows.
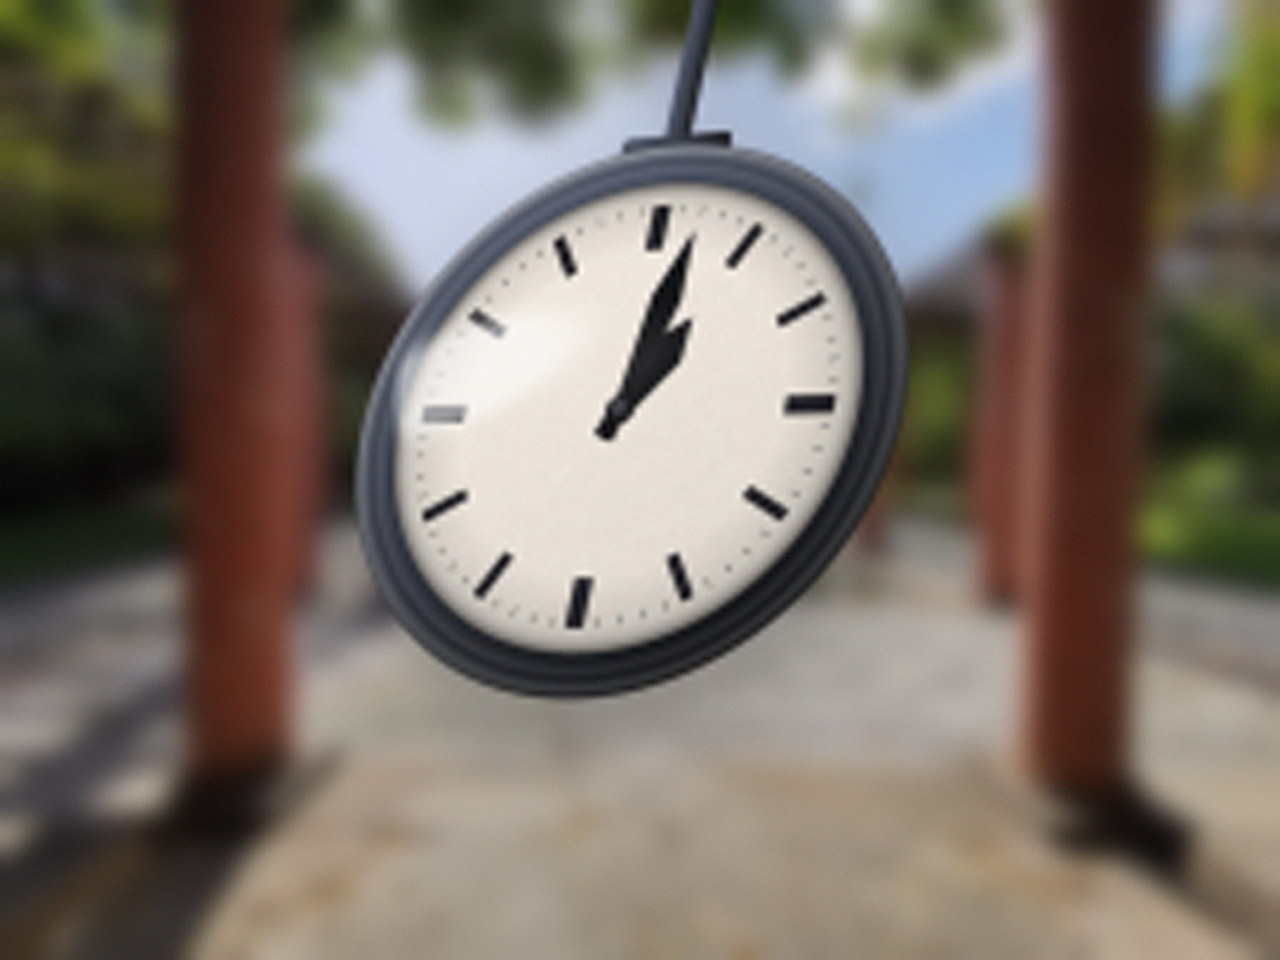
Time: 1h02
